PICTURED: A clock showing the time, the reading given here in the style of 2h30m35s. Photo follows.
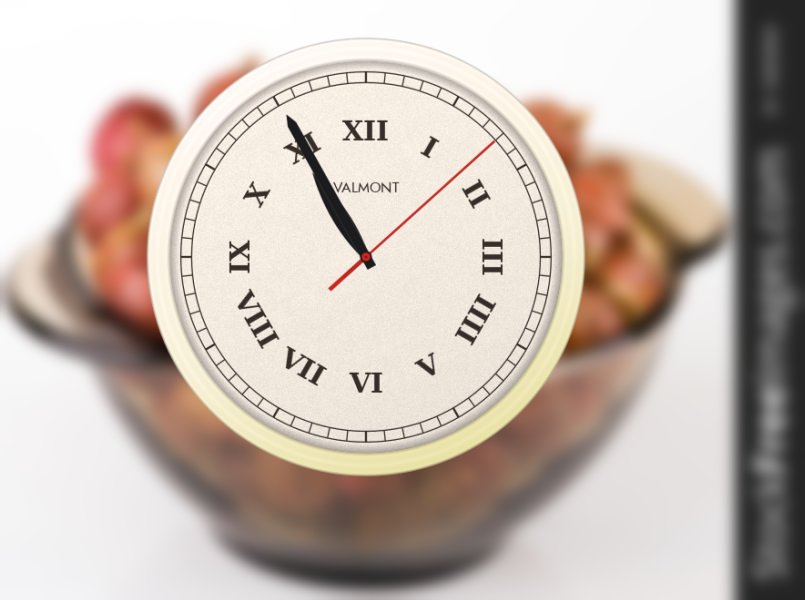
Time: 10h55m08s
